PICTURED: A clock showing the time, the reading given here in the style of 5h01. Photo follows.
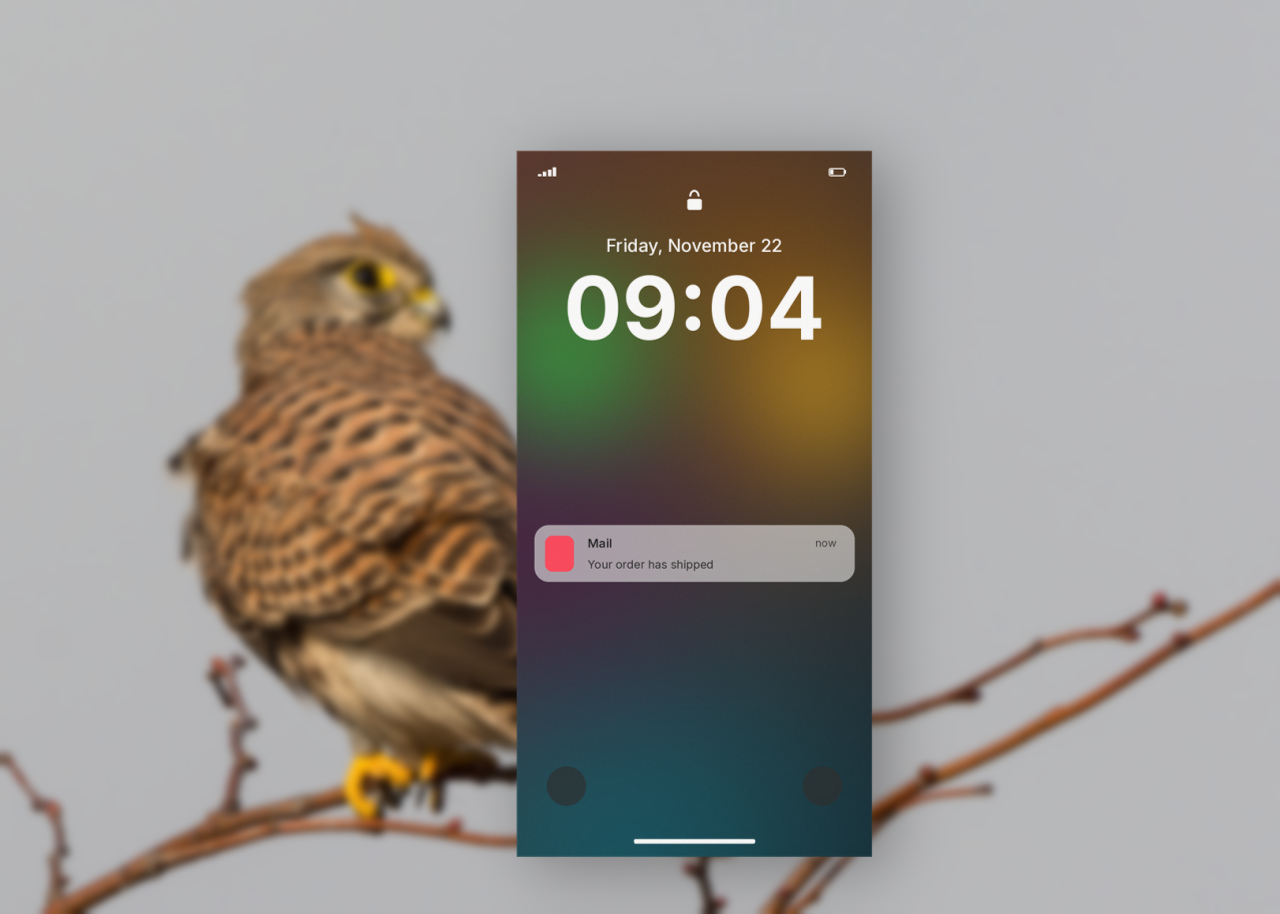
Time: 9h04
